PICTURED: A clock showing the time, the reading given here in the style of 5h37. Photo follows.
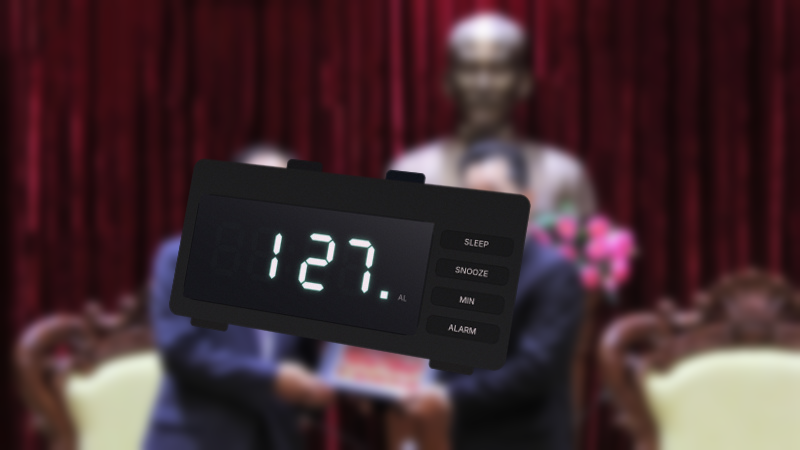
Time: 1h27
